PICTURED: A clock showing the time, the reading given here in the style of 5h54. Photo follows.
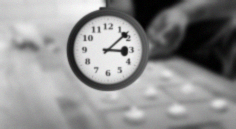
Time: 3h08
